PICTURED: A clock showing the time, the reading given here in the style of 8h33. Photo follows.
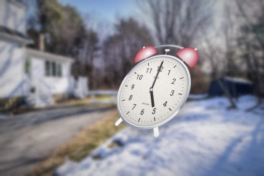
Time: 5h00
